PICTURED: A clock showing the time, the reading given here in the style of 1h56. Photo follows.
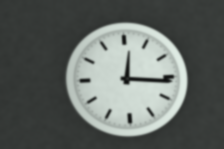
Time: 12h16
